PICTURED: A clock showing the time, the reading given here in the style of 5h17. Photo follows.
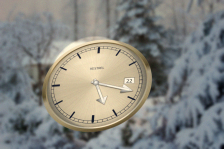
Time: 5h18
